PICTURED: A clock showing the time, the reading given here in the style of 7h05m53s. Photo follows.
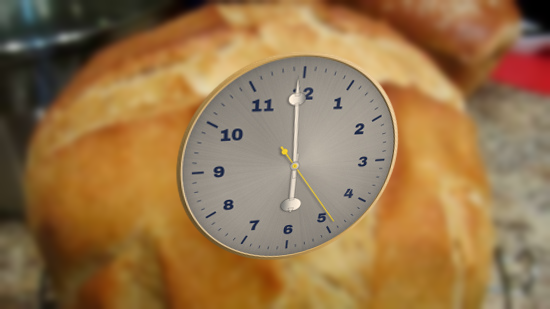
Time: 5h59m24s
